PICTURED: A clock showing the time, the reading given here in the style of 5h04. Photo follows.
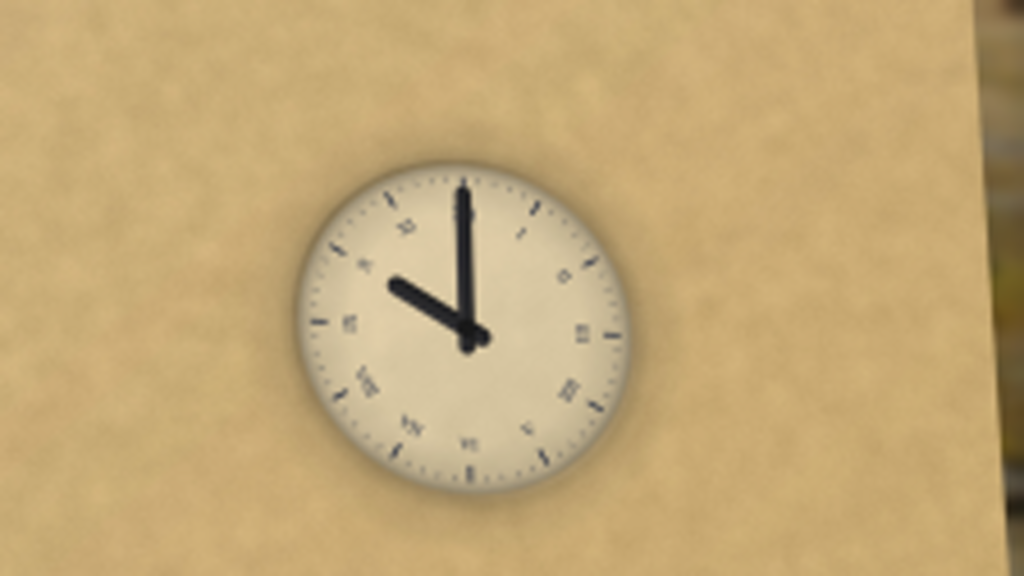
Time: 10h00
